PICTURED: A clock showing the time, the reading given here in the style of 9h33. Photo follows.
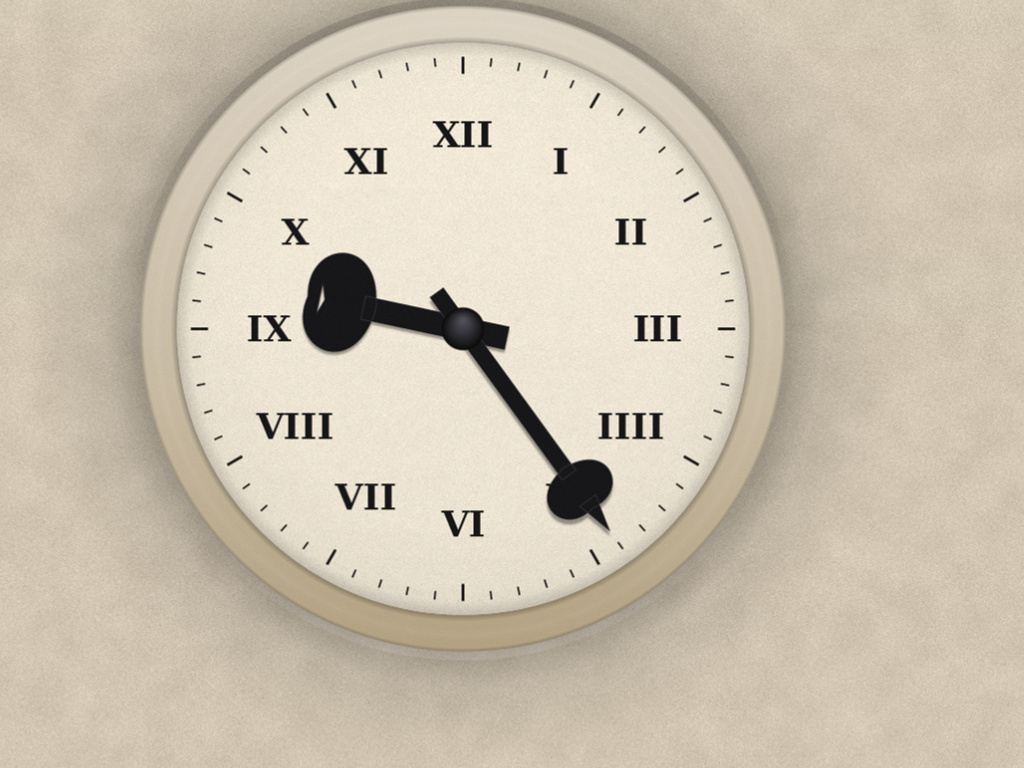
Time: 9h24
